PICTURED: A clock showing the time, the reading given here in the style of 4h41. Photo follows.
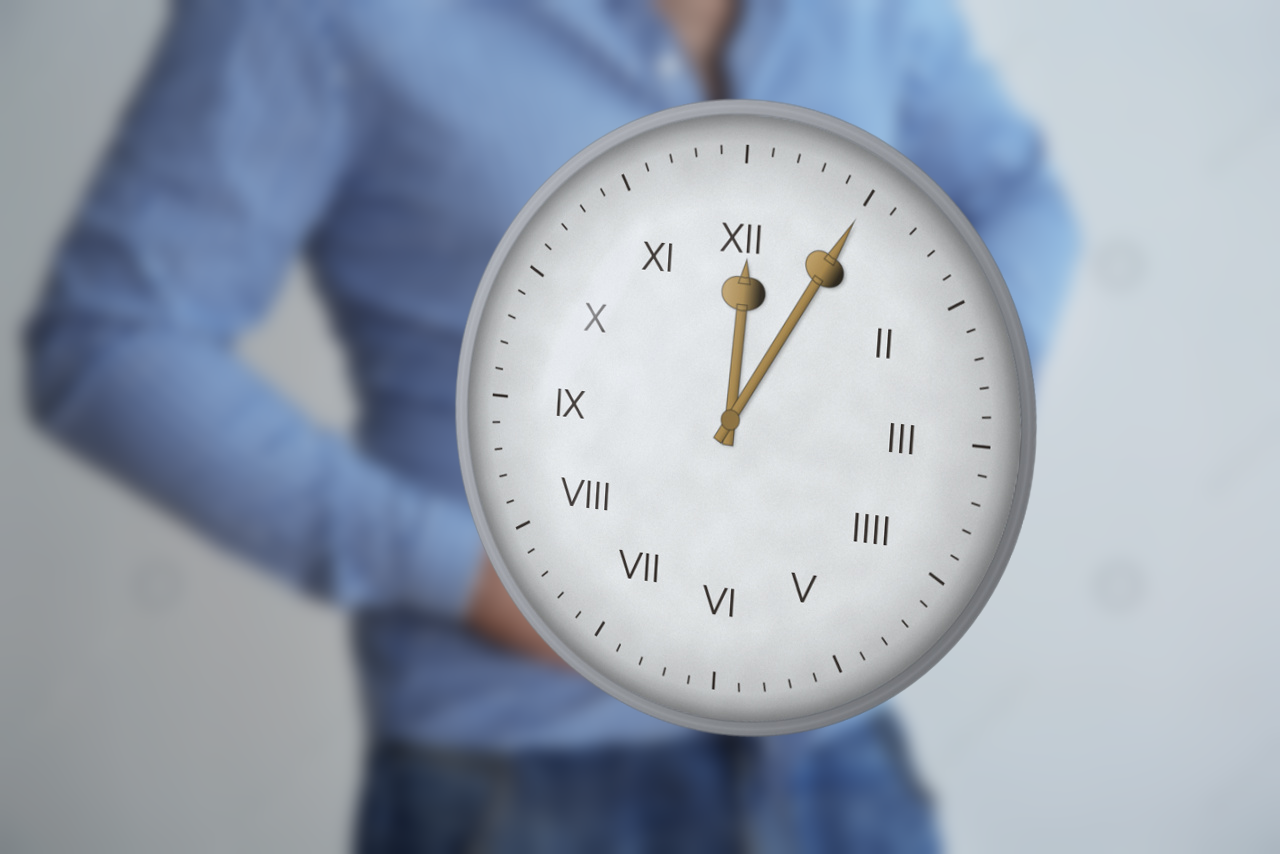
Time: 12h05
